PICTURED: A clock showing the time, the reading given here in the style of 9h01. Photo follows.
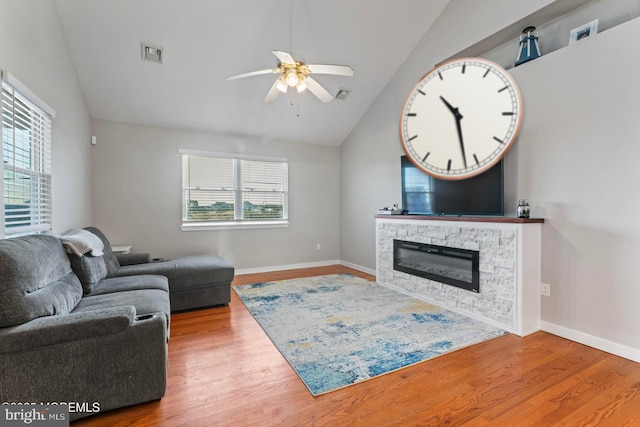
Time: 10h27
